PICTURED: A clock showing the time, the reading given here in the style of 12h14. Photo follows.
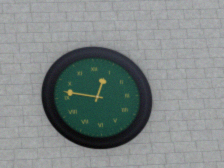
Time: 12h47
